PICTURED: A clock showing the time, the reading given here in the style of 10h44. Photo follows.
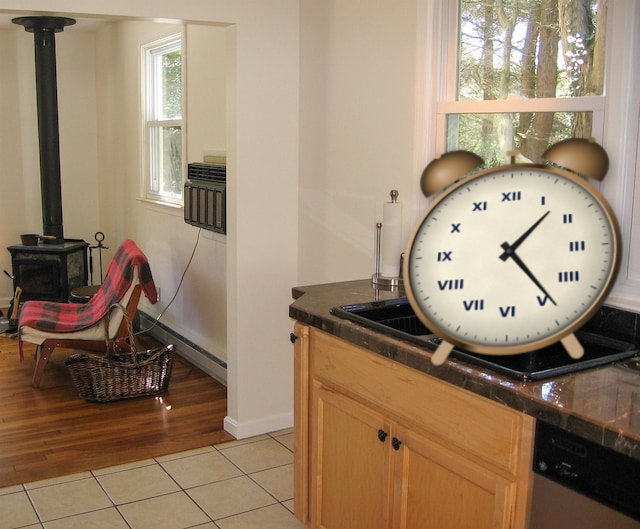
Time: 1h24
